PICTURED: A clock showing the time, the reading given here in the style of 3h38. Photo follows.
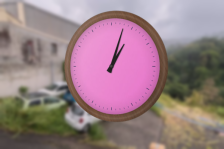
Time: 1h03
